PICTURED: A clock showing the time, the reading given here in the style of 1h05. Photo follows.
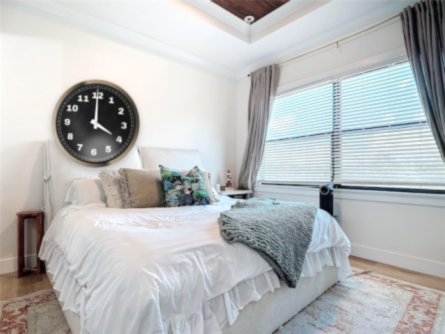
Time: 4h00
